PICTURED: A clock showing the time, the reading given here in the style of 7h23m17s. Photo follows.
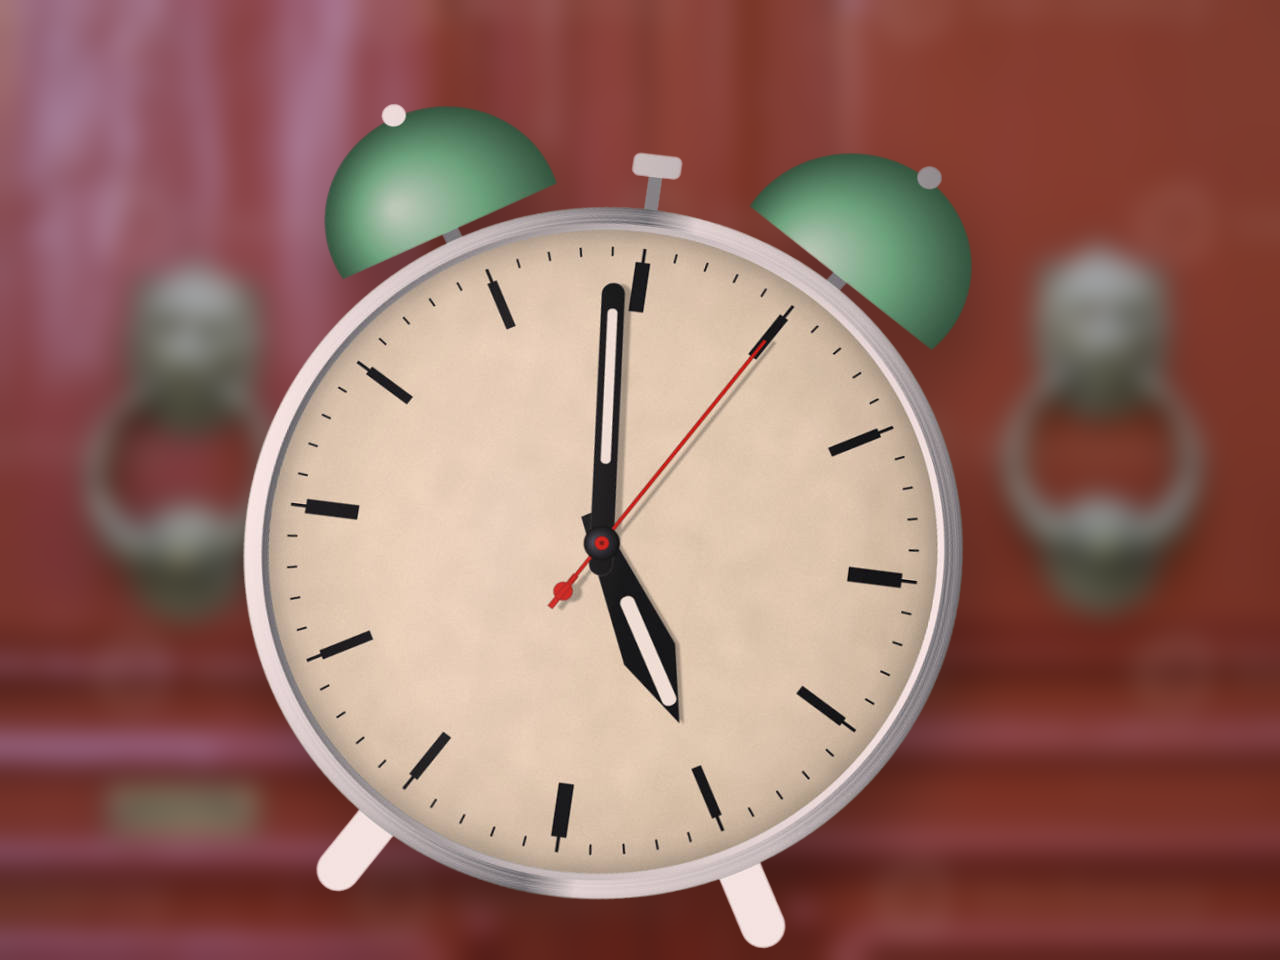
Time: 4h59m05s
